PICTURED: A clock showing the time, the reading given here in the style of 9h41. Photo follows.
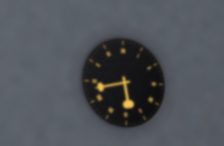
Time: 5h43
